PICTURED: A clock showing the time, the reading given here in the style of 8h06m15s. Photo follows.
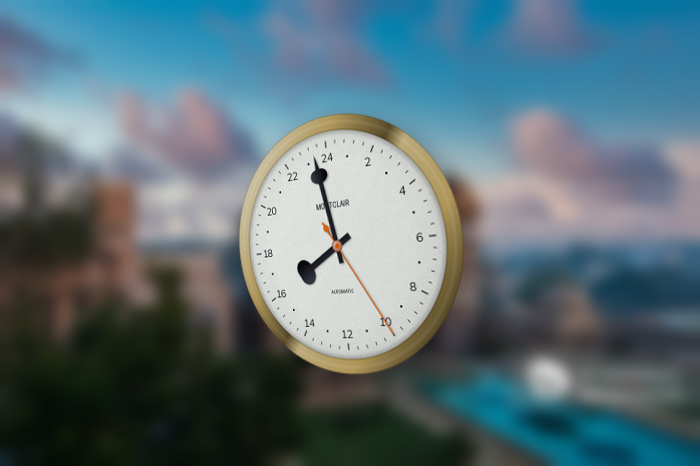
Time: 15h58m25s
